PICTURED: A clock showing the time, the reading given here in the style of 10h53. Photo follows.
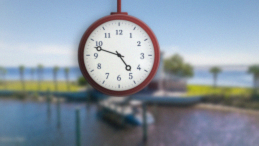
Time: 4h48
